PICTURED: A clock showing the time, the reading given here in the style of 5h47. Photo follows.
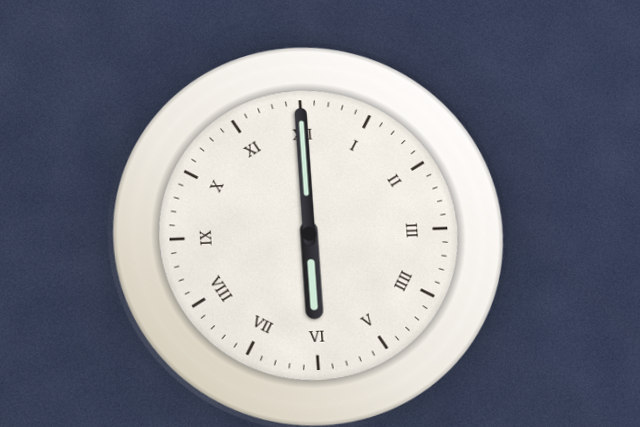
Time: 6h00
